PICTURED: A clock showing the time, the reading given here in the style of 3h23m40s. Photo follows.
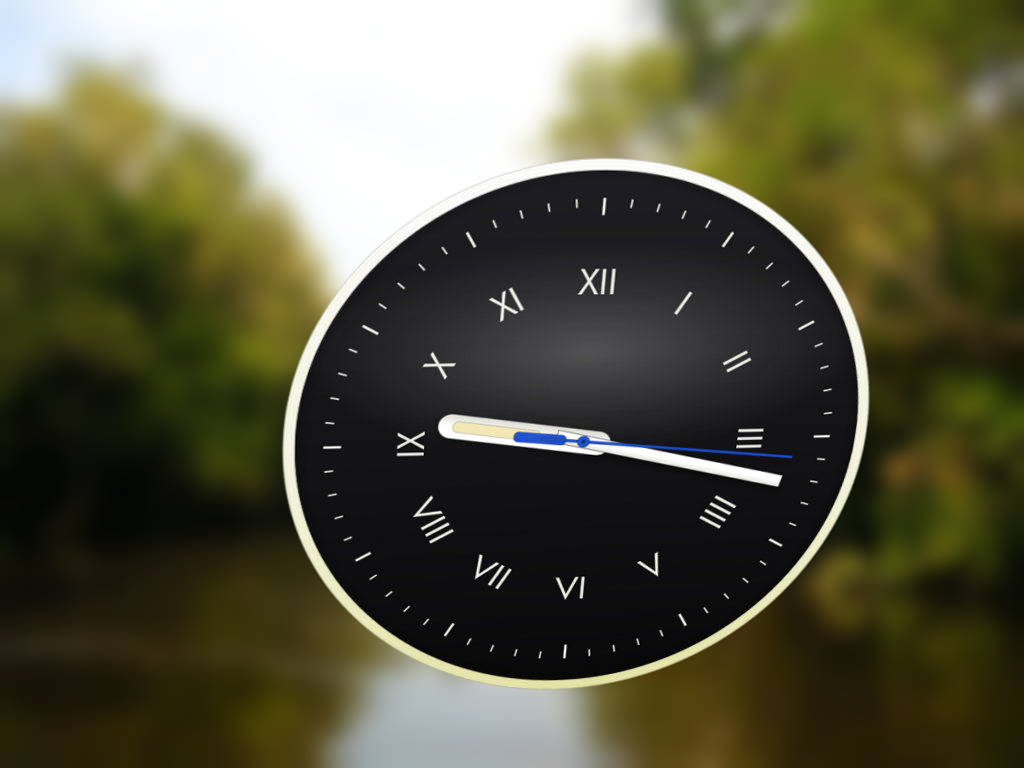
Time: 9h17m16s
